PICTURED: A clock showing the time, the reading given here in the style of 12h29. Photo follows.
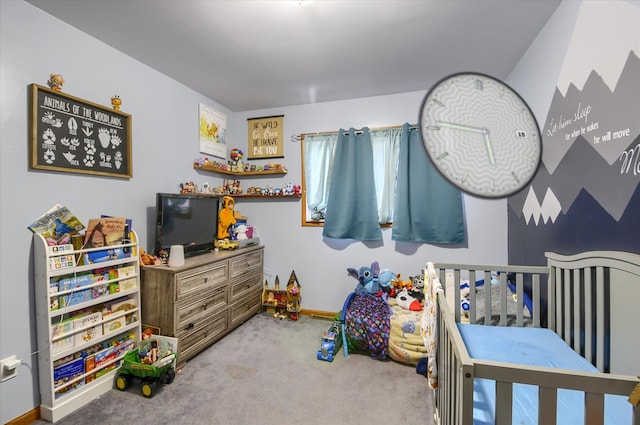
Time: 5h46
